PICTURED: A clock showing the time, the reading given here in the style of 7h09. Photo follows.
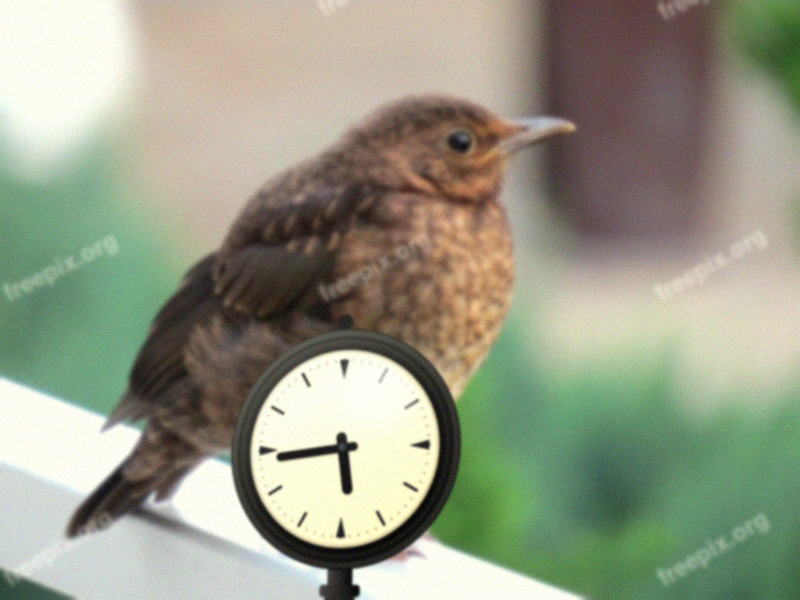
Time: 5h44
